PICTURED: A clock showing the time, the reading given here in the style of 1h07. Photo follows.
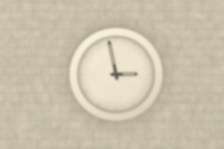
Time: 2h58
